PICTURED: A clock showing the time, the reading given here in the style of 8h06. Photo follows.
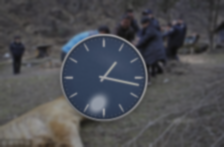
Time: 1h17
